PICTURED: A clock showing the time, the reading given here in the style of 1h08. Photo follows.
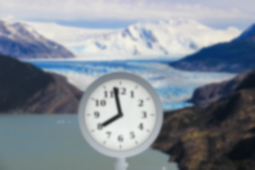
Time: 7h58
